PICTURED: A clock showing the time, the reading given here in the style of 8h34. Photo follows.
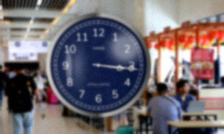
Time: 3h16
